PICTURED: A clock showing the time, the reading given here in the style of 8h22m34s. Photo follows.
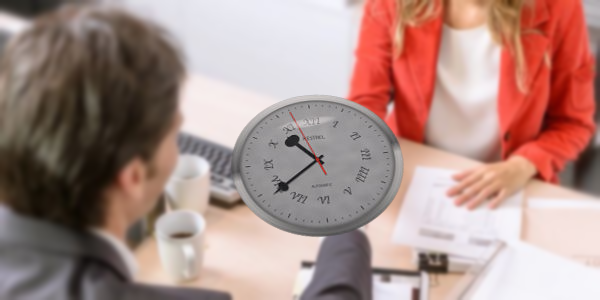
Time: 10h38m57s
